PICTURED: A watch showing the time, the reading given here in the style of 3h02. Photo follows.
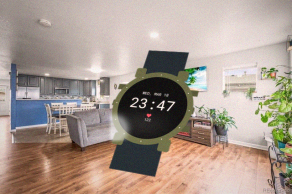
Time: 23h47
